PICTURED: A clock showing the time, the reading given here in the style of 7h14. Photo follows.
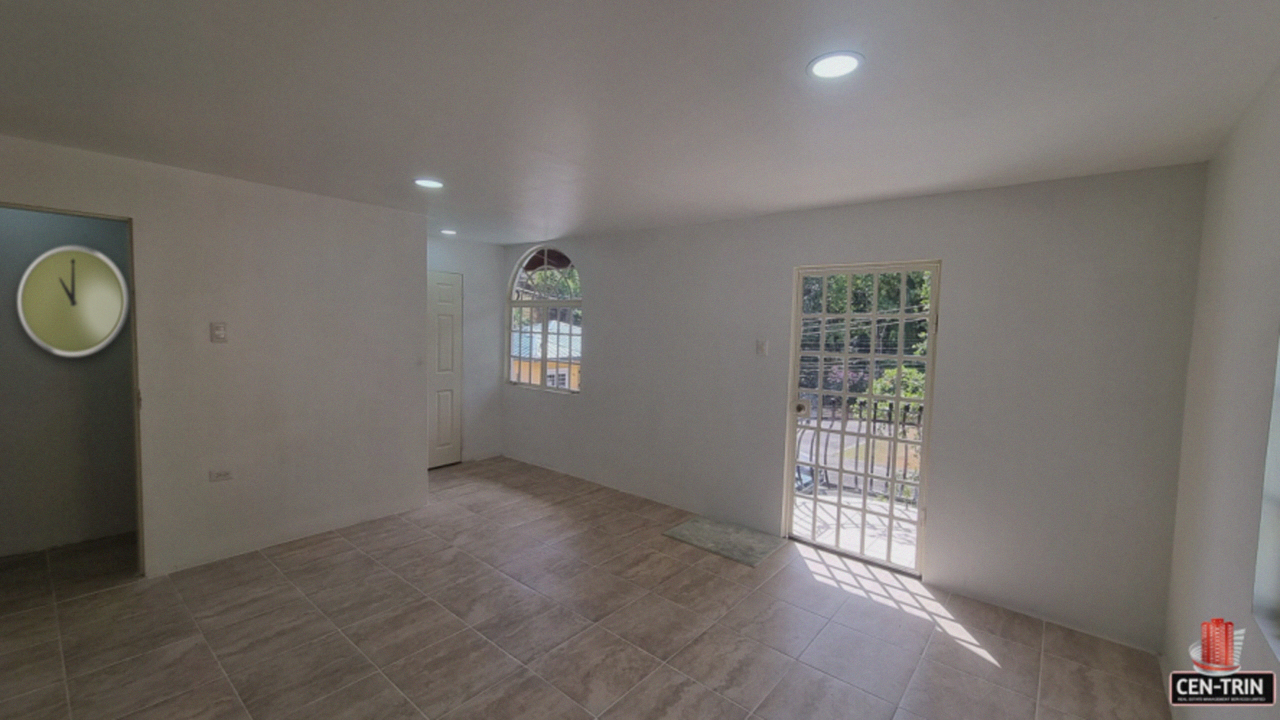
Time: 11h00
